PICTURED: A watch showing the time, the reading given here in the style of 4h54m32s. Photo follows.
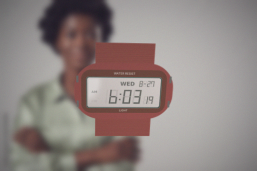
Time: 6h03m19s
